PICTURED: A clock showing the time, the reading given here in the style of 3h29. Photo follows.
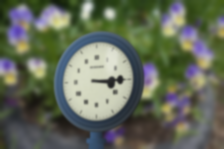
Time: 3h15
